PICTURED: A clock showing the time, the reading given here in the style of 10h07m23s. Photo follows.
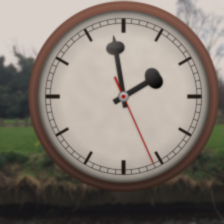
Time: 1h58m26s
